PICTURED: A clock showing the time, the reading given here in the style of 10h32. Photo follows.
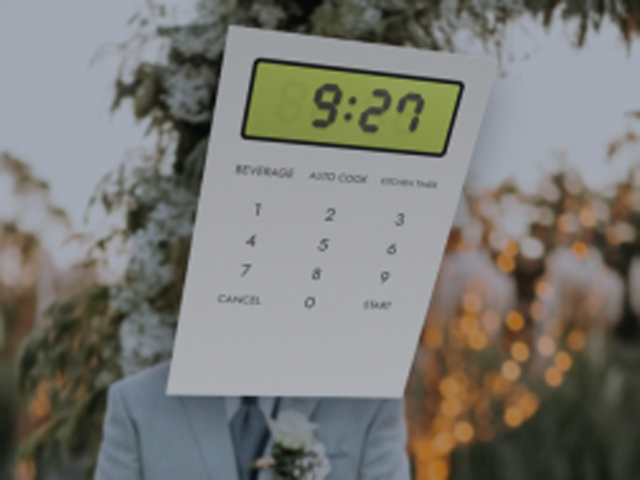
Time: 9h27
